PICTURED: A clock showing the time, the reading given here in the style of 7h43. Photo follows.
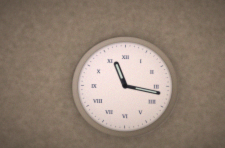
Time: 11h17
